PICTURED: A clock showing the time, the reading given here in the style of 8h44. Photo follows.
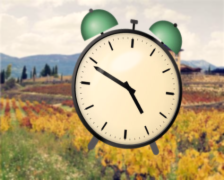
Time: 4h49
